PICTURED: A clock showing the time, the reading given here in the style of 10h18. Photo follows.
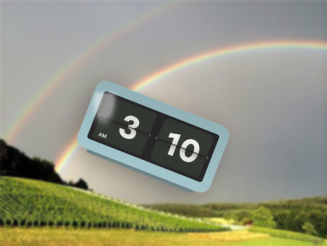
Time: 3h10
